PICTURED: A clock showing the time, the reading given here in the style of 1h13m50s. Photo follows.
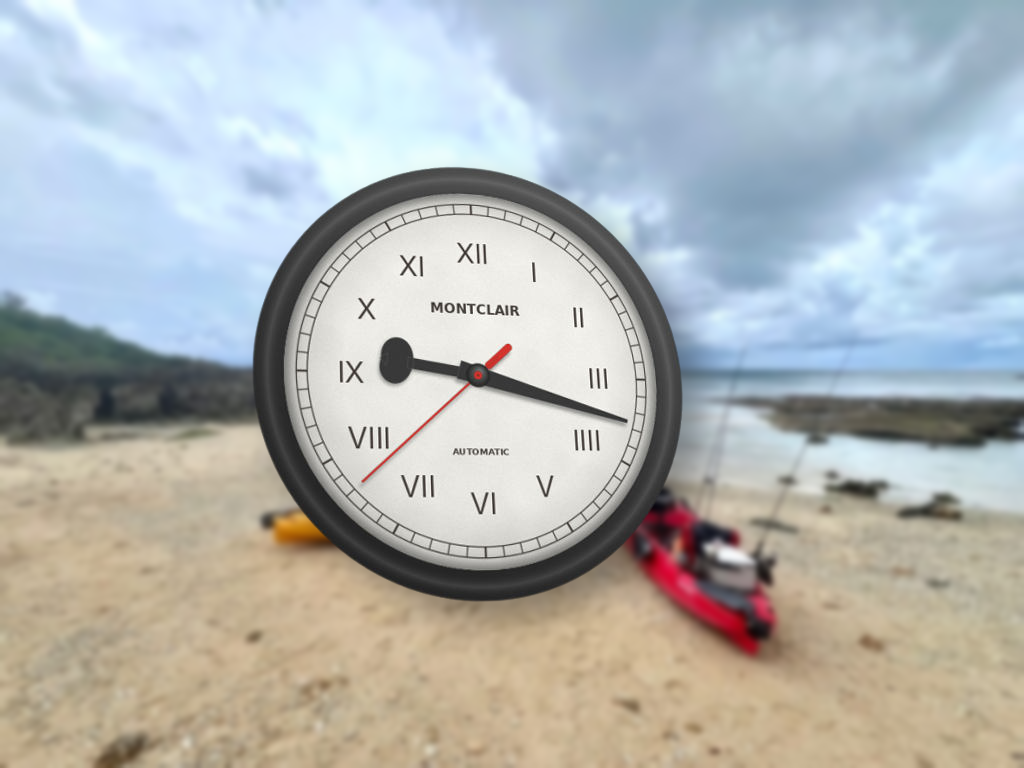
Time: 9h17m38s
